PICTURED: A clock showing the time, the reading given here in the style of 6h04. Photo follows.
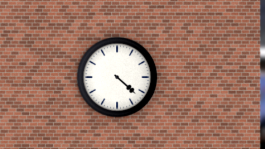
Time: 4h22
